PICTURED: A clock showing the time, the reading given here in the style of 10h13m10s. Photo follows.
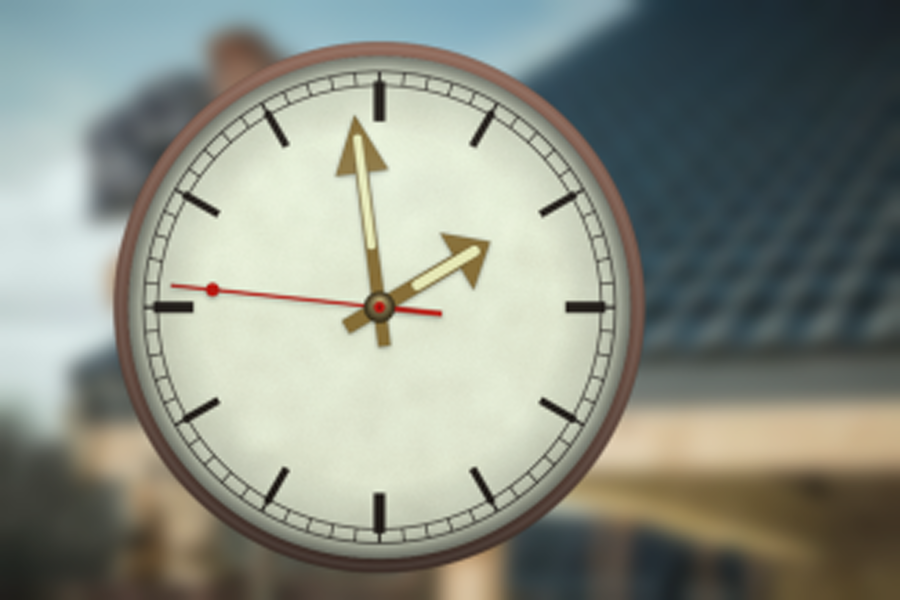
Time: 1h58m46s
